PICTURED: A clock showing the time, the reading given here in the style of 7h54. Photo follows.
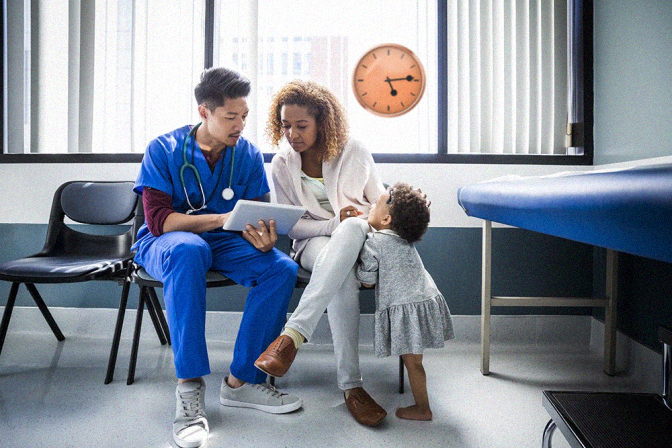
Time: 5h14
